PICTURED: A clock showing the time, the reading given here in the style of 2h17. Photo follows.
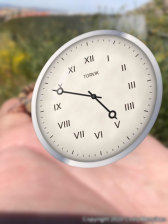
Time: 4h49
